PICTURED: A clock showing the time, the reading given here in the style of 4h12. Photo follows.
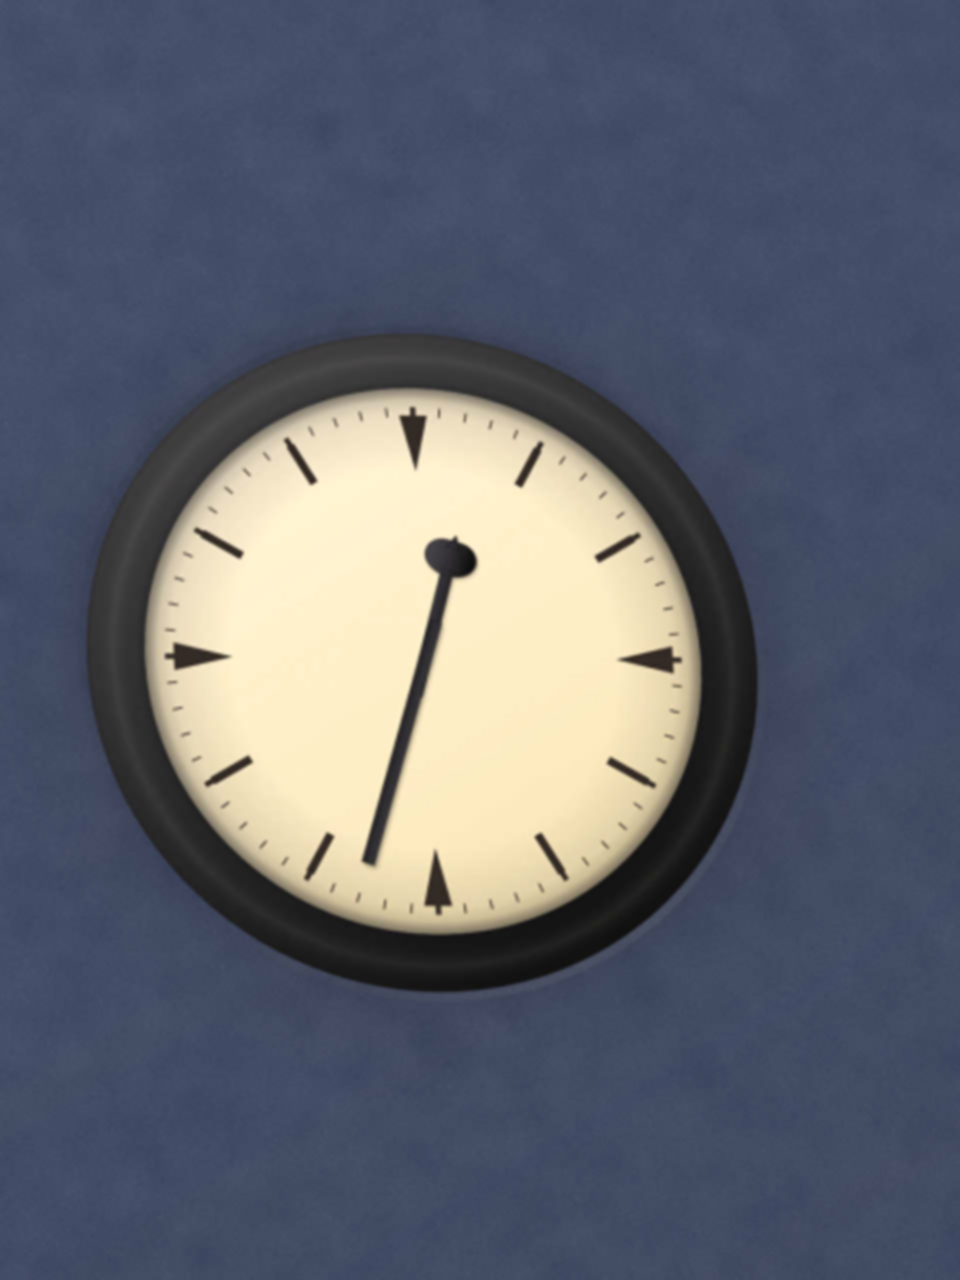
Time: 12h33
